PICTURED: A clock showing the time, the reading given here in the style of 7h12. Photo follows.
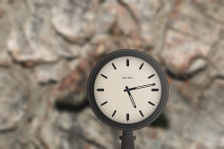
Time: 5h13
